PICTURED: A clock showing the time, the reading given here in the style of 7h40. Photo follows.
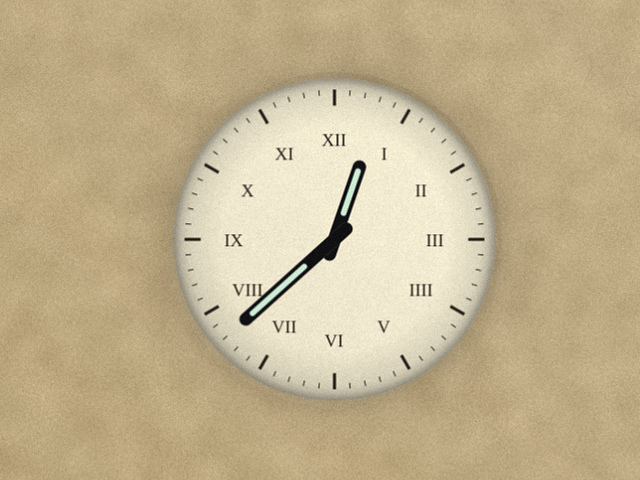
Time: 12h38
